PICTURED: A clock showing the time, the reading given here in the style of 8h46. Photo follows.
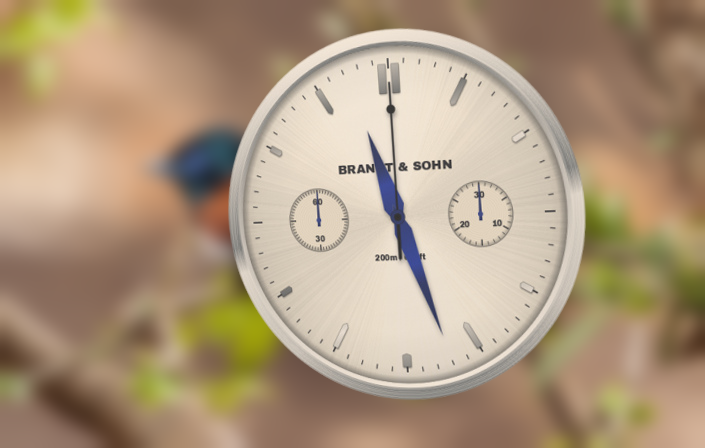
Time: 11h27
